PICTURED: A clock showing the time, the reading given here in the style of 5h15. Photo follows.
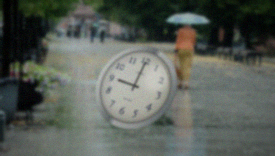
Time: 9h00
